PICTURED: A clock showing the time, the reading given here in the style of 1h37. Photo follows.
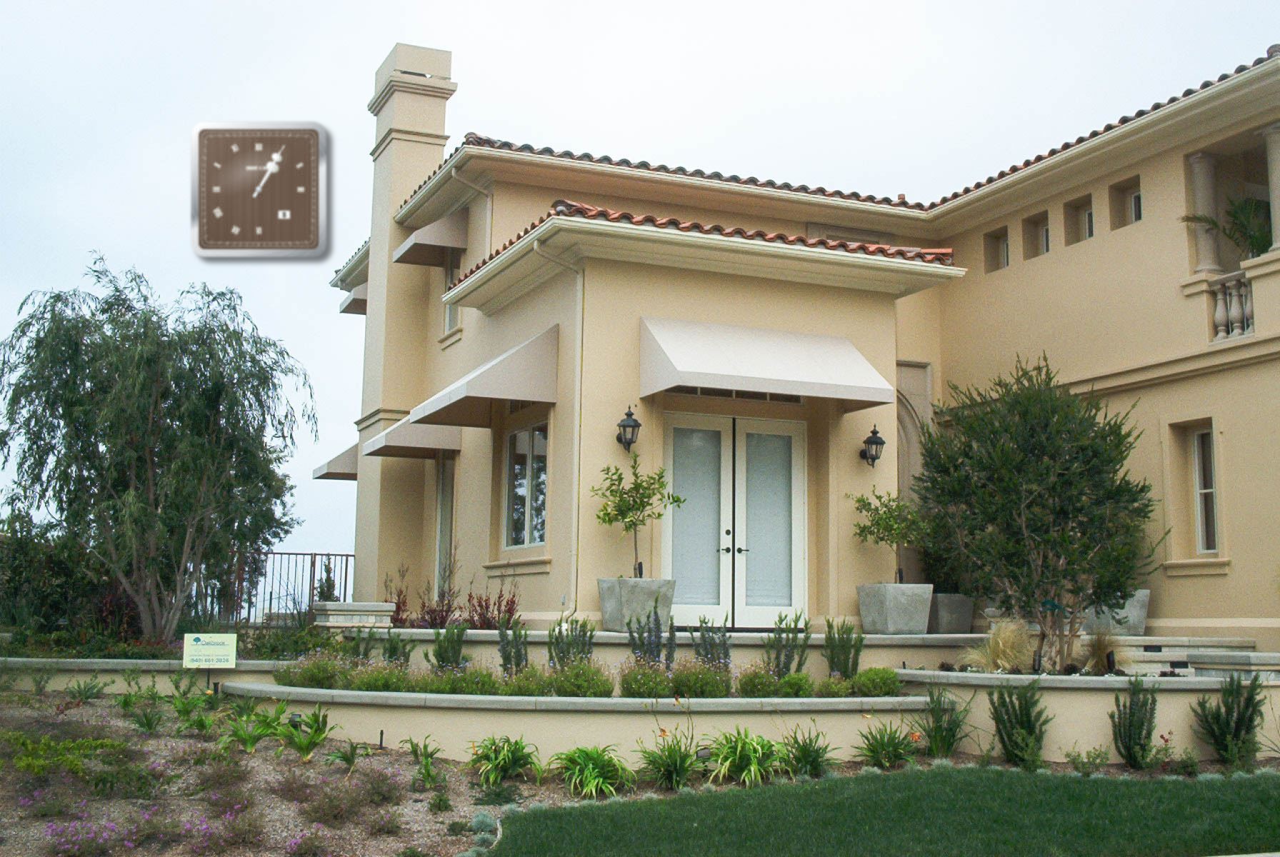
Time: 1h05
